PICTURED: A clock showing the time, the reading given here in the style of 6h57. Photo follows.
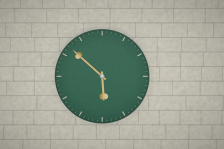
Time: 5h52
